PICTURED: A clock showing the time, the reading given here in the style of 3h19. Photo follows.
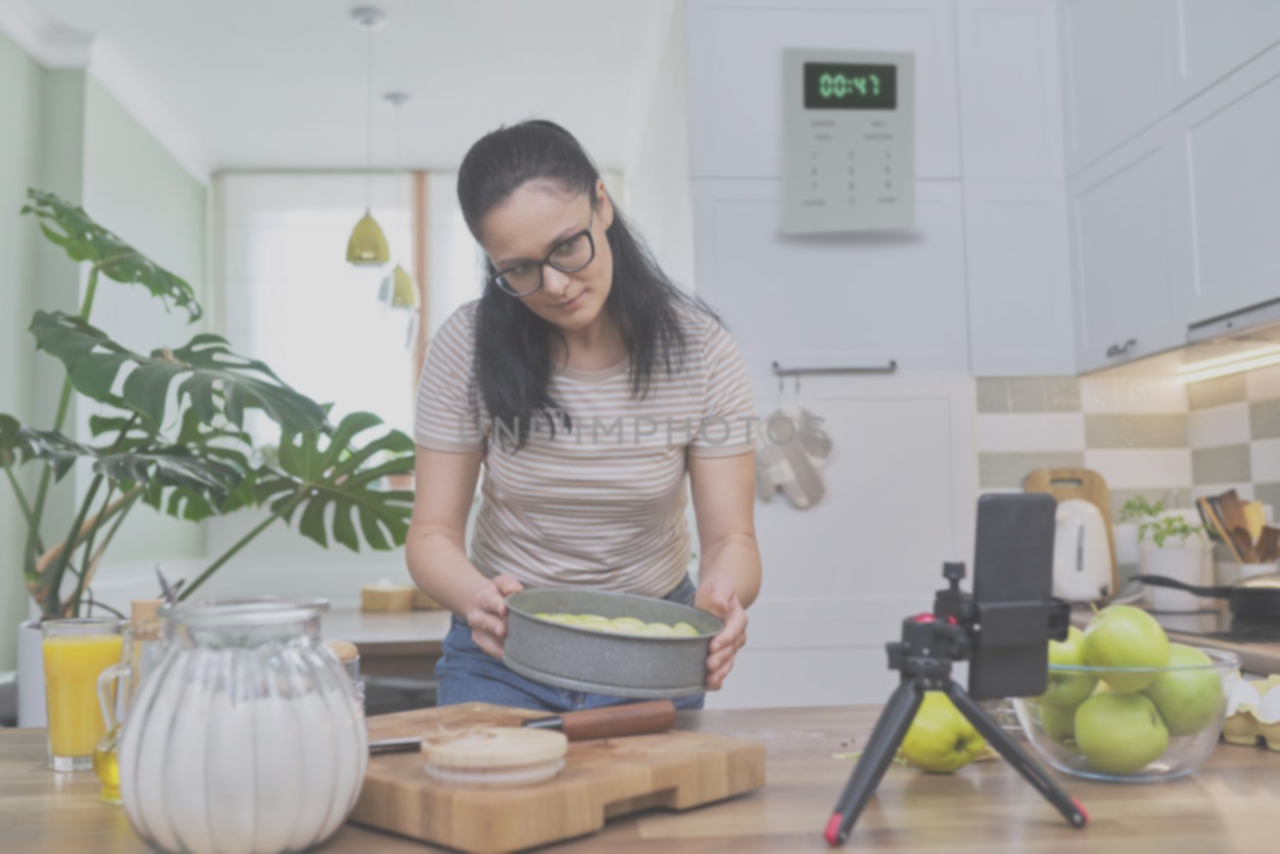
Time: 0h47
